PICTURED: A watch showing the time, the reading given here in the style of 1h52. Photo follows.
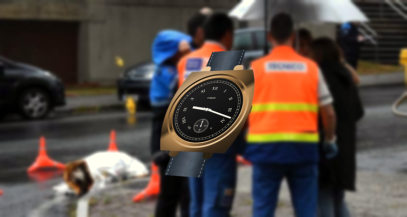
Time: 9h18
